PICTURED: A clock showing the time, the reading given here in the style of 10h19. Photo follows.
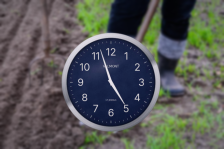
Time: 4h57
